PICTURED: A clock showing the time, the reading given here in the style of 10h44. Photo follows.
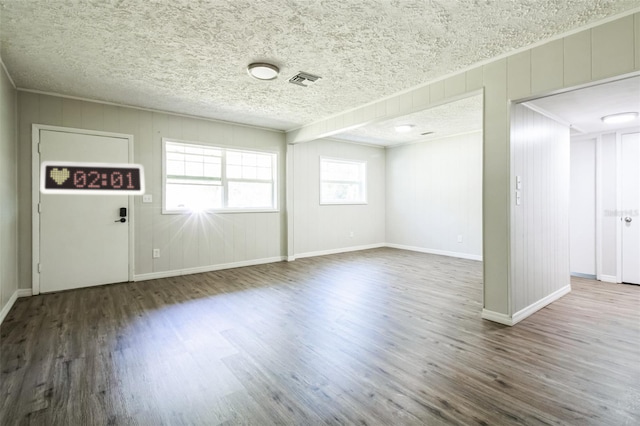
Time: 2h01
